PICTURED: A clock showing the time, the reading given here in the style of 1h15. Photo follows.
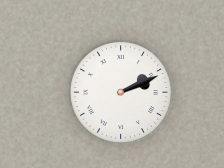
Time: 2h11
